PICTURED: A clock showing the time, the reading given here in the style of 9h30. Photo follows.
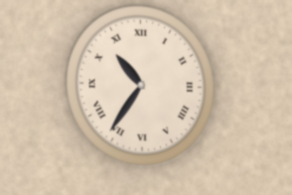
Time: 10h36
